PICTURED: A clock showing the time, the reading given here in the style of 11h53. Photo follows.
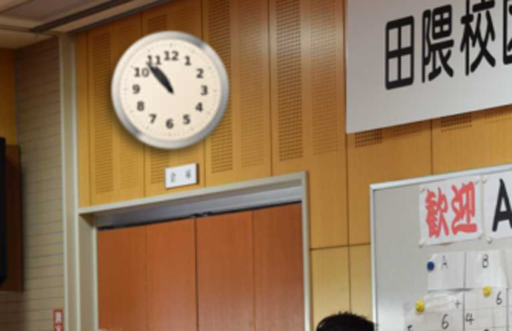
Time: 10h53
